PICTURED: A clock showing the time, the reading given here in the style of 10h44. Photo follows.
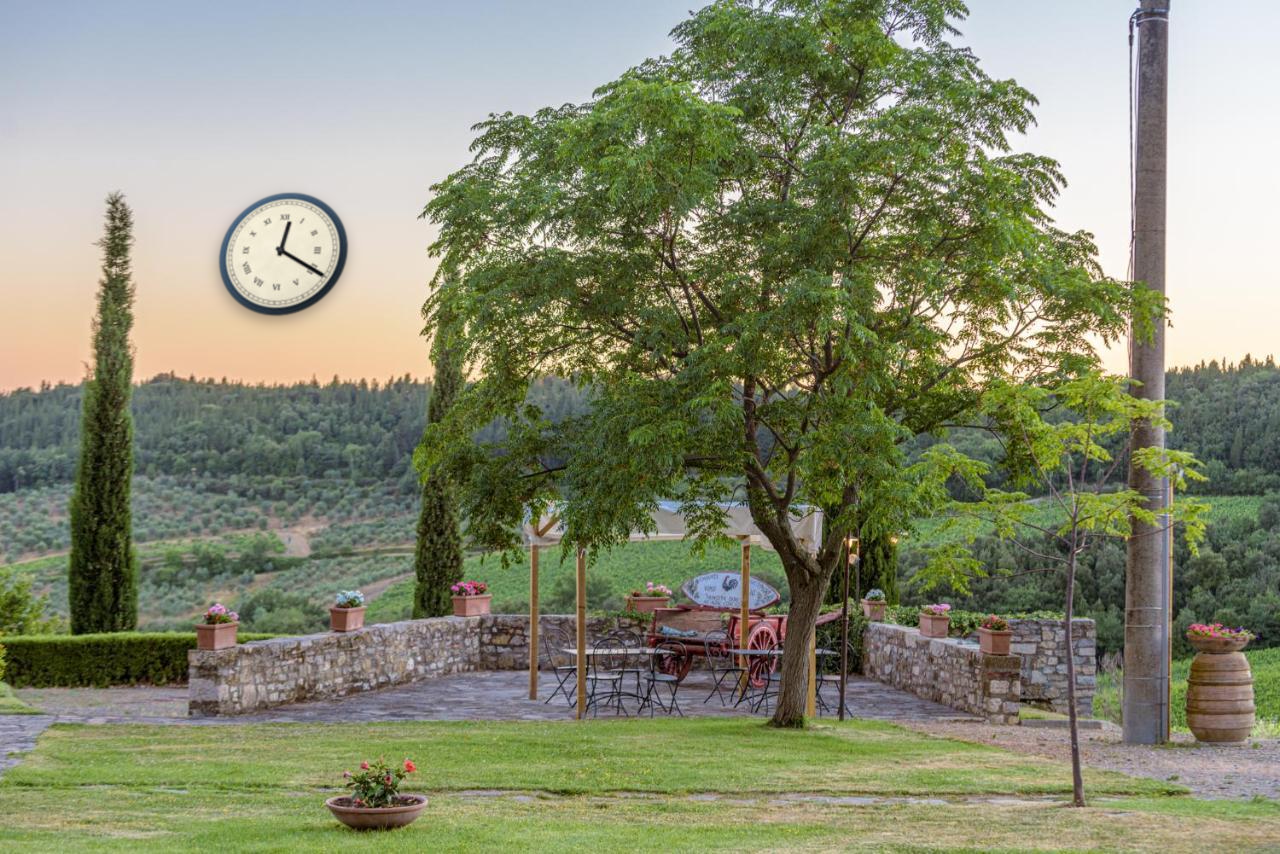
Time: 12h20
